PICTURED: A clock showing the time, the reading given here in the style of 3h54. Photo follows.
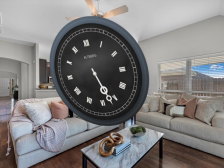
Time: 5h27
